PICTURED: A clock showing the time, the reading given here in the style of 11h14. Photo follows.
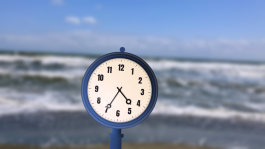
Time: 4h35
